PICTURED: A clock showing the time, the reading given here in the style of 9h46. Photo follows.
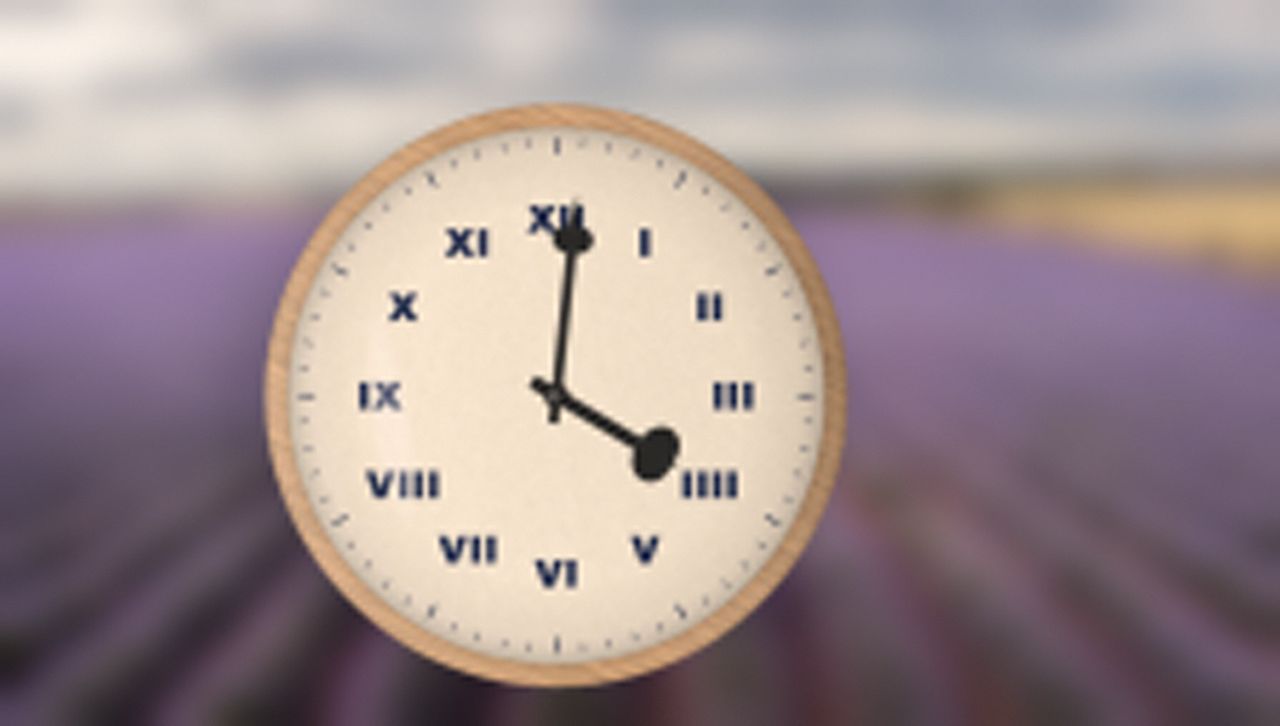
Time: 4h01
